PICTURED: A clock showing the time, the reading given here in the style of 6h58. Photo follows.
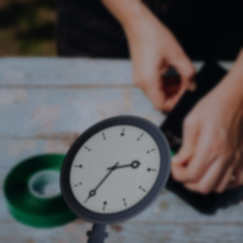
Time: 2h35
